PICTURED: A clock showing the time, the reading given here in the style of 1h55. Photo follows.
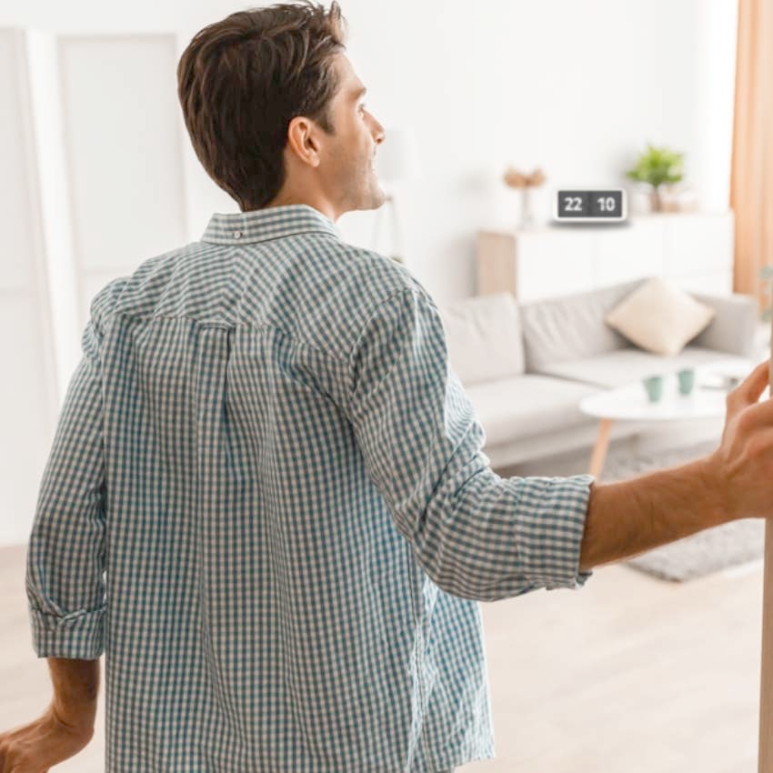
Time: 22h10
